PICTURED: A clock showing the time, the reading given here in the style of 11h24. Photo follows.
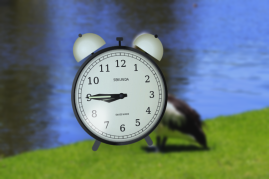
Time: 8h45
